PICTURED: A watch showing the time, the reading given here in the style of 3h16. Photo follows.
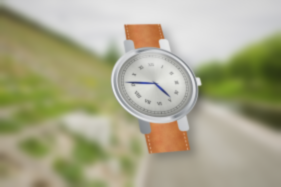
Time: 4h46
